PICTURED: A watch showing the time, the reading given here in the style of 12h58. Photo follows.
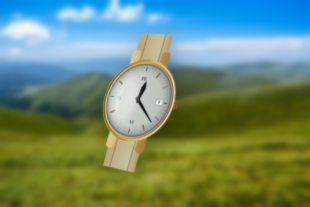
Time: 12h22
